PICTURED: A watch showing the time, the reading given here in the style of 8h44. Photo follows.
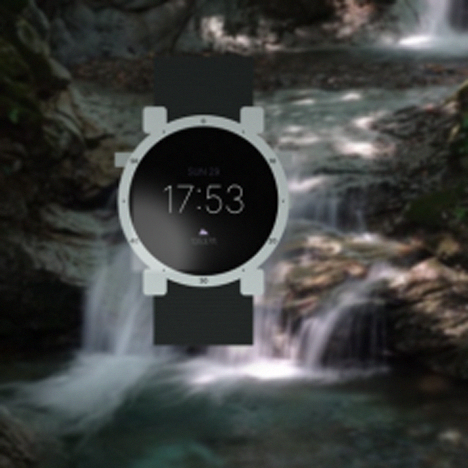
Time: 17h53
